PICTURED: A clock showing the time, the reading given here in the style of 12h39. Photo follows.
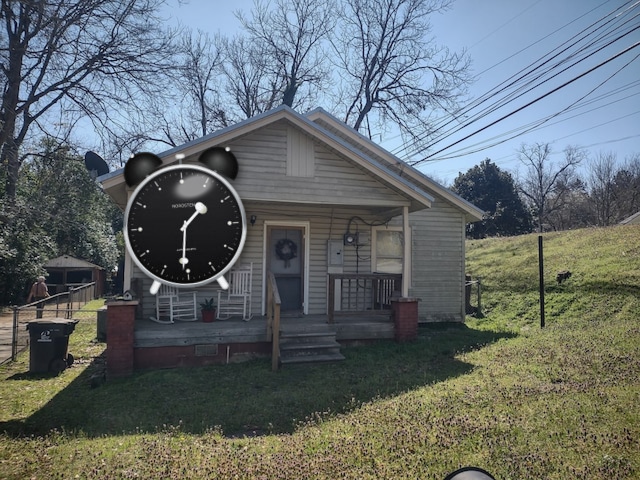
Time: 1h31
